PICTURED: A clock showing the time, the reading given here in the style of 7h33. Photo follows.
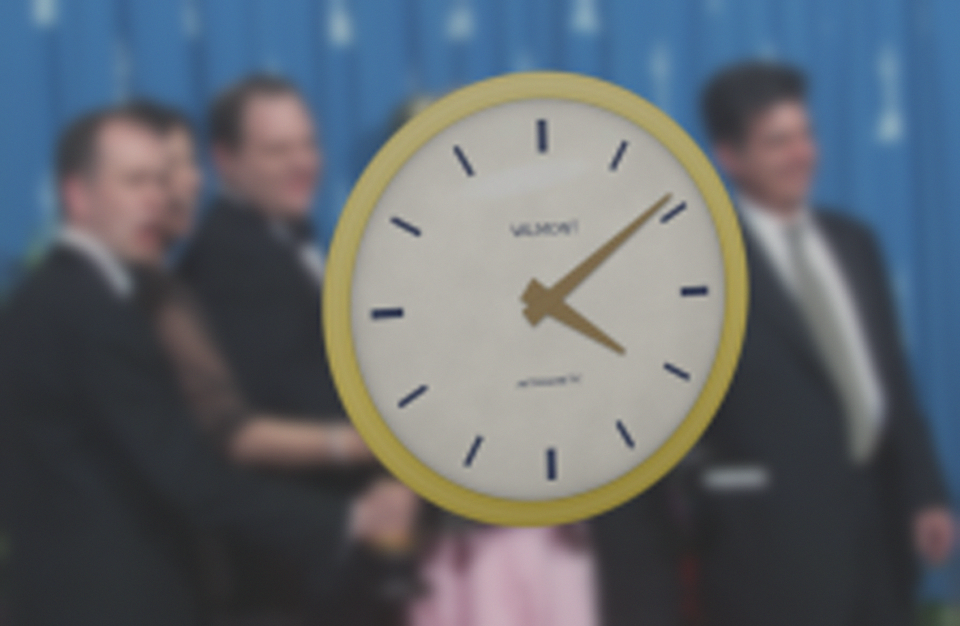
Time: 4h09
